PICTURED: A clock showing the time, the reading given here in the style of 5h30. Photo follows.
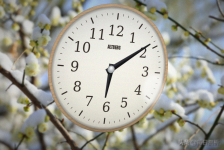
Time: 6h09
